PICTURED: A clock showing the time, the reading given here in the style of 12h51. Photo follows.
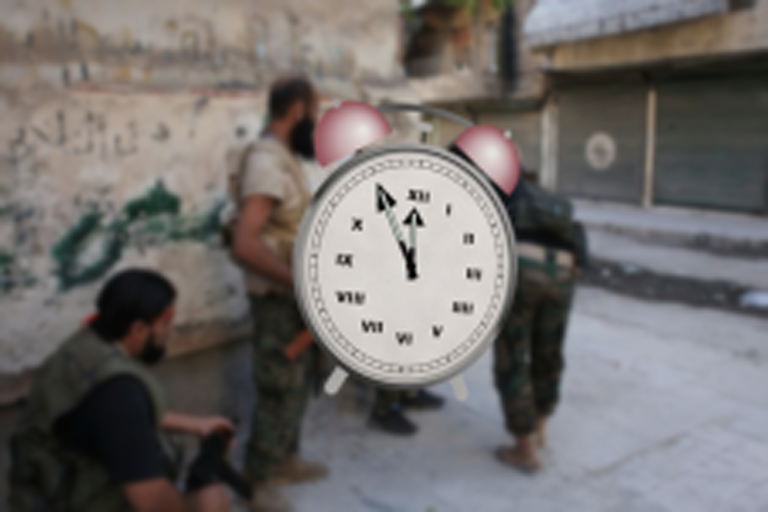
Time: 11h55
